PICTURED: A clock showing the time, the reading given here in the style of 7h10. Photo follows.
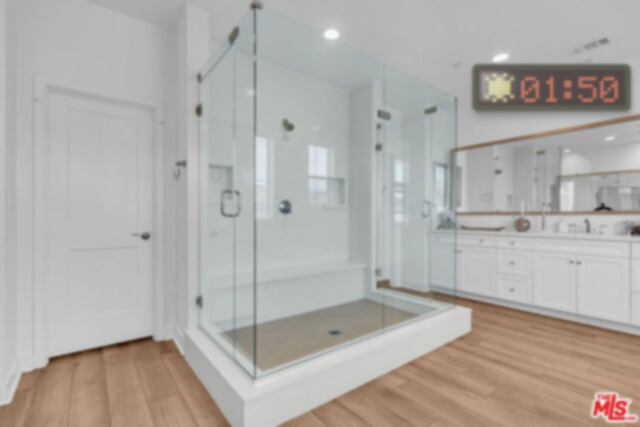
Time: 1h50
